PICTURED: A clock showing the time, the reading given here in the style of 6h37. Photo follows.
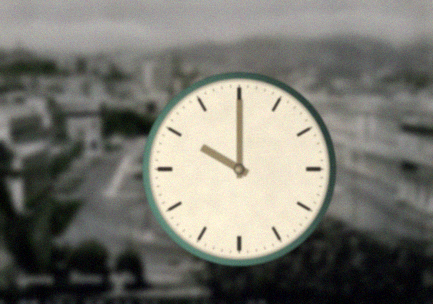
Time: 10h00
